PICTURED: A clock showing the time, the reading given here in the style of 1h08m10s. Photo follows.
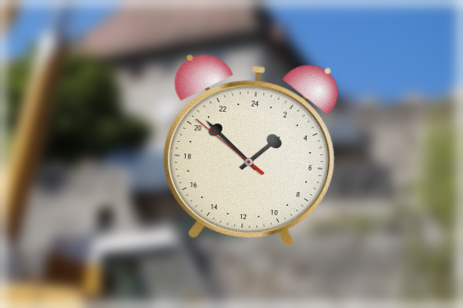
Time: 2h51m51s
